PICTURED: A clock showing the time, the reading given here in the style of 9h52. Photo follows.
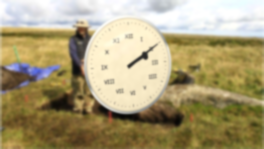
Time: 2h10
